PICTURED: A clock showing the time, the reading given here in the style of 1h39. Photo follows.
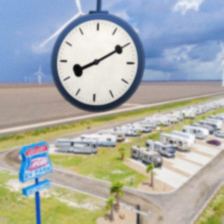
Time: 8h10
